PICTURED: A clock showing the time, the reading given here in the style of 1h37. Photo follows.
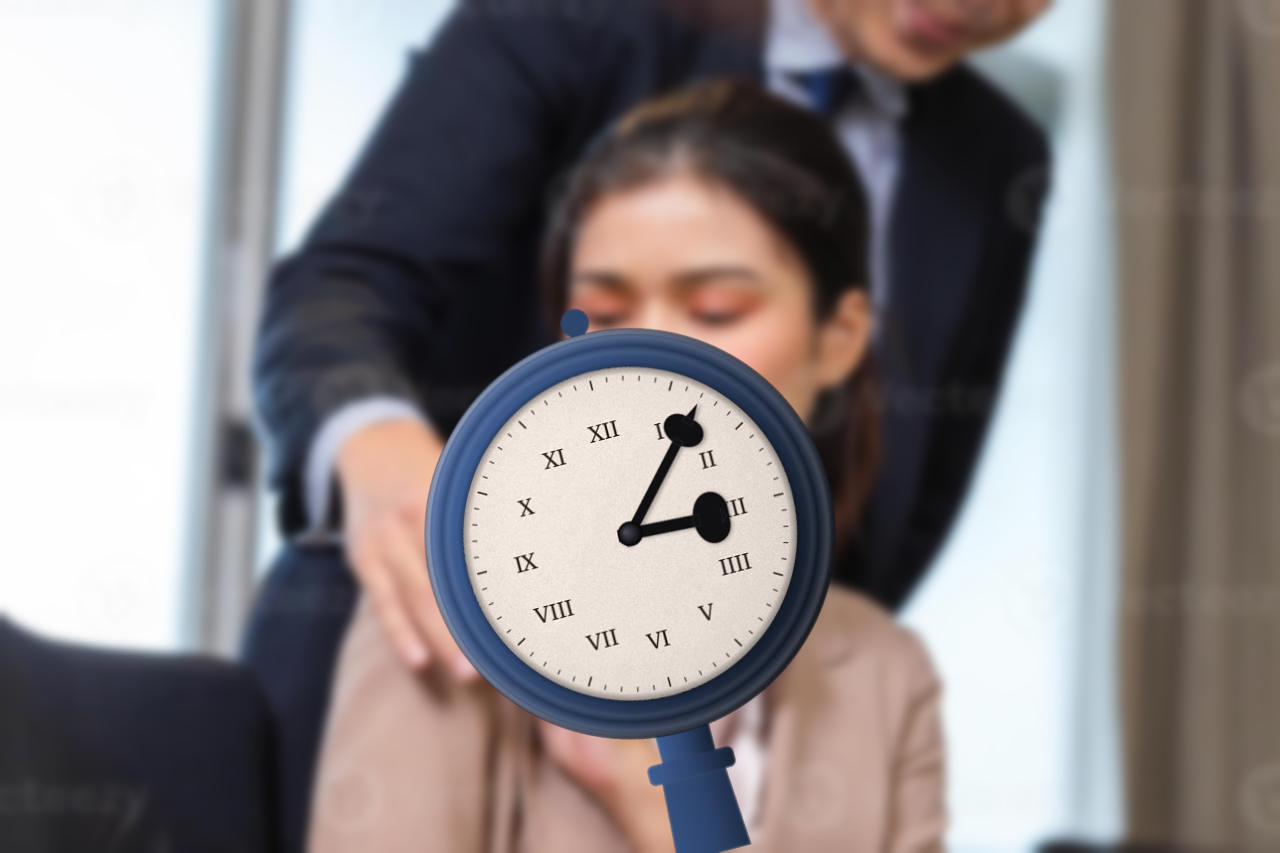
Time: 3h07
